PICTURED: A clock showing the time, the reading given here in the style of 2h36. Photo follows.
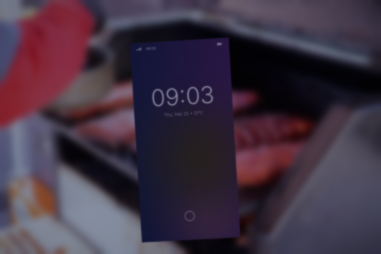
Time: 9h03
